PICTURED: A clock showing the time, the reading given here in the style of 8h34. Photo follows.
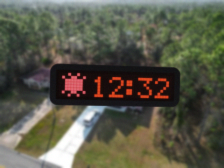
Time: 12h32
